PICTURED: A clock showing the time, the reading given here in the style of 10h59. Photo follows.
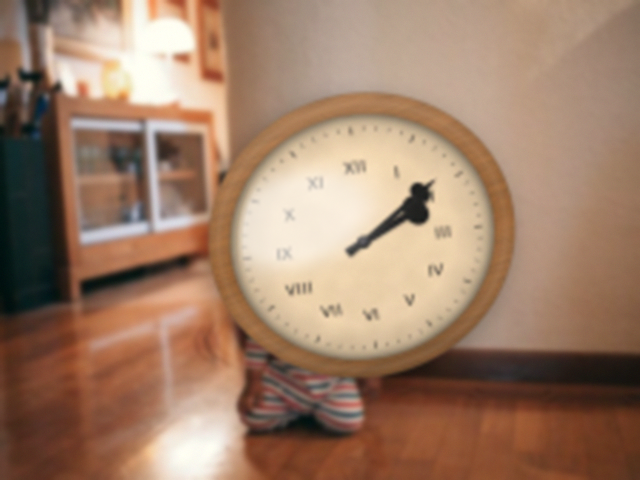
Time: 2h09
